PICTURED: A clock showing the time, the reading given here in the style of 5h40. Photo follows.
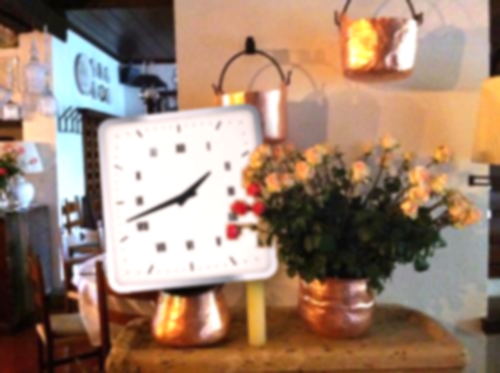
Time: 1h42
